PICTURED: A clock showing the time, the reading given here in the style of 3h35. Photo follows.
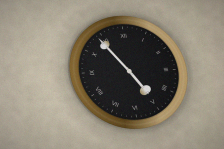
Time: 4h54
